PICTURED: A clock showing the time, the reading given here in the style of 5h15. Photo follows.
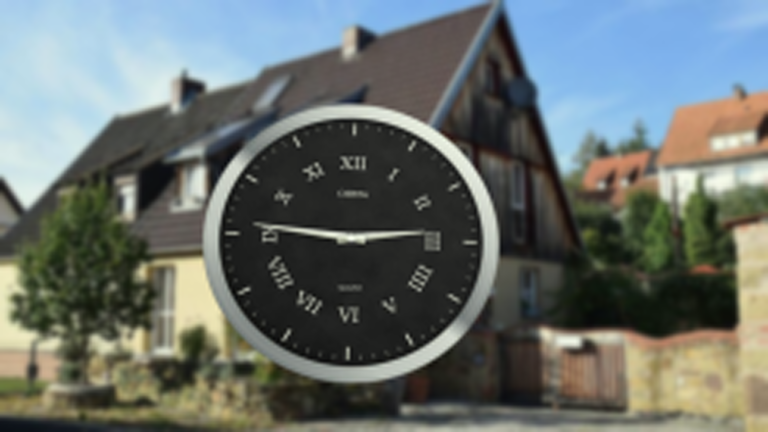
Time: 2h46
